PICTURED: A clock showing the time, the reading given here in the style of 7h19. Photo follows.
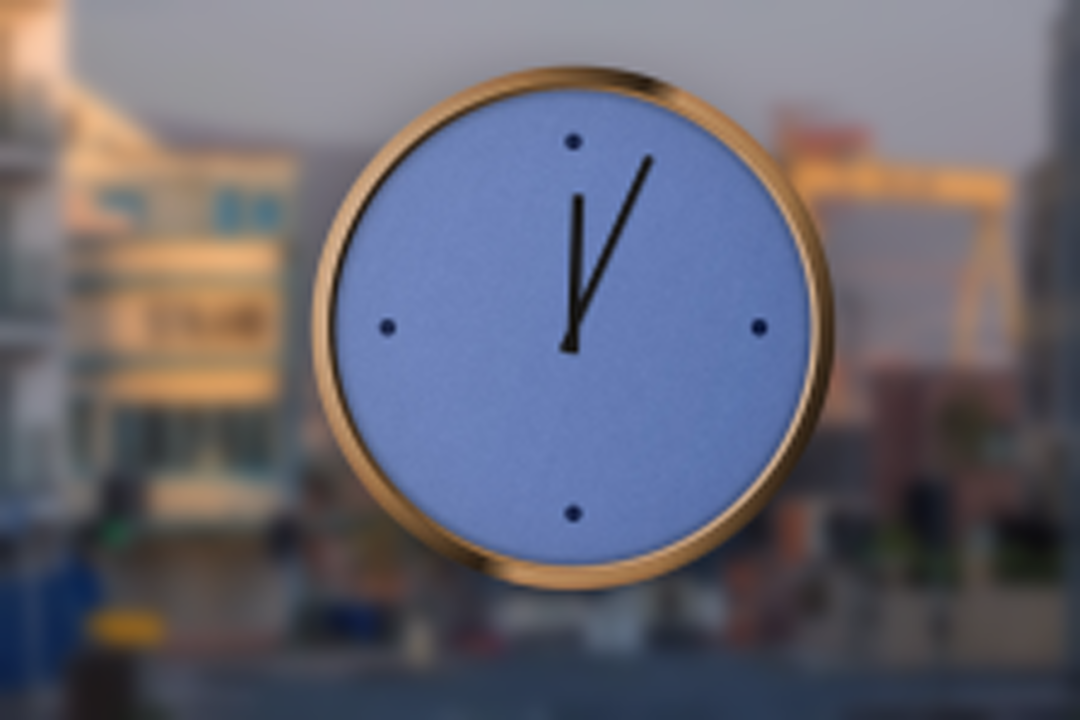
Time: 12h04
